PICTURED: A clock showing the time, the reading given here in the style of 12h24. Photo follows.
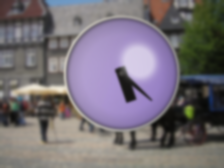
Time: 5h22
